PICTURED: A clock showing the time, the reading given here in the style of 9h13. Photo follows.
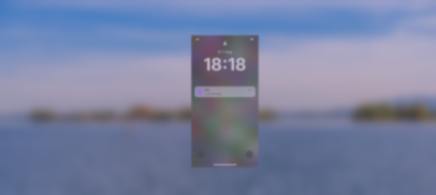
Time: 18h18
